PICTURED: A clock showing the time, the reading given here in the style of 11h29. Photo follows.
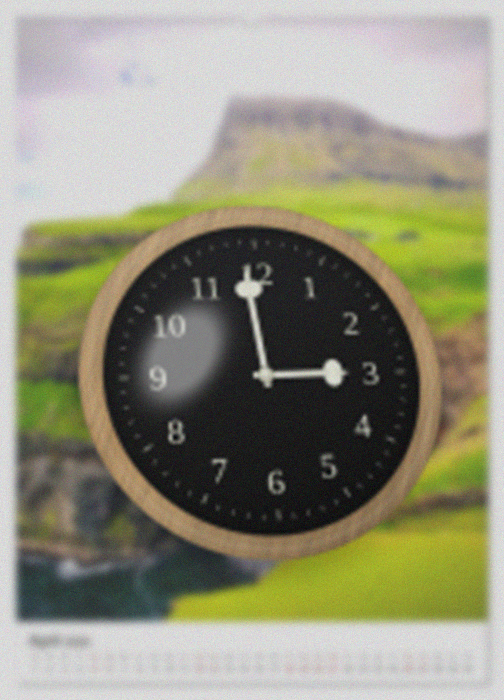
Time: 2h59
